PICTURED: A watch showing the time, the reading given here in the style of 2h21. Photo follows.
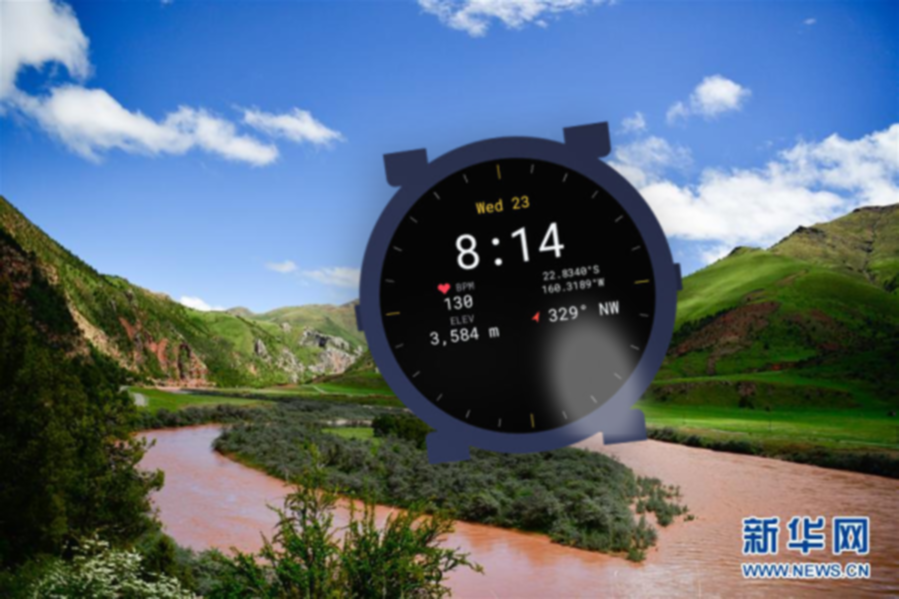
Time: 8h14
